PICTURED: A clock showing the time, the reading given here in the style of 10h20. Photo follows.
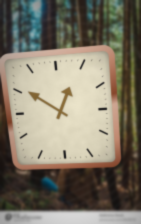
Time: 12h51
